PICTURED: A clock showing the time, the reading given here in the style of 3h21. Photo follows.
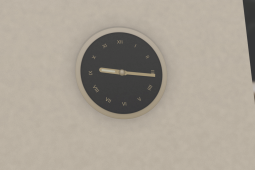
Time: 9h16
